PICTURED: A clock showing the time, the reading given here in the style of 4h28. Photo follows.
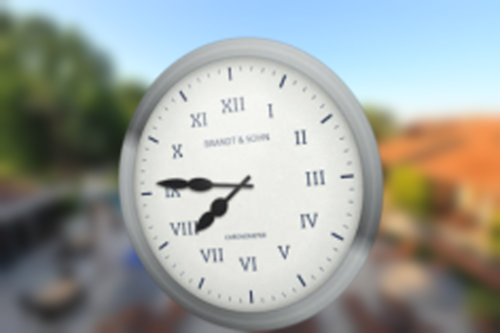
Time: 7h46
